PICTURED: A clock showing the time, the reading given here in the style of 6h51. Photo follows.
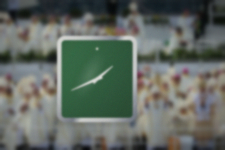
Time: 1h41
